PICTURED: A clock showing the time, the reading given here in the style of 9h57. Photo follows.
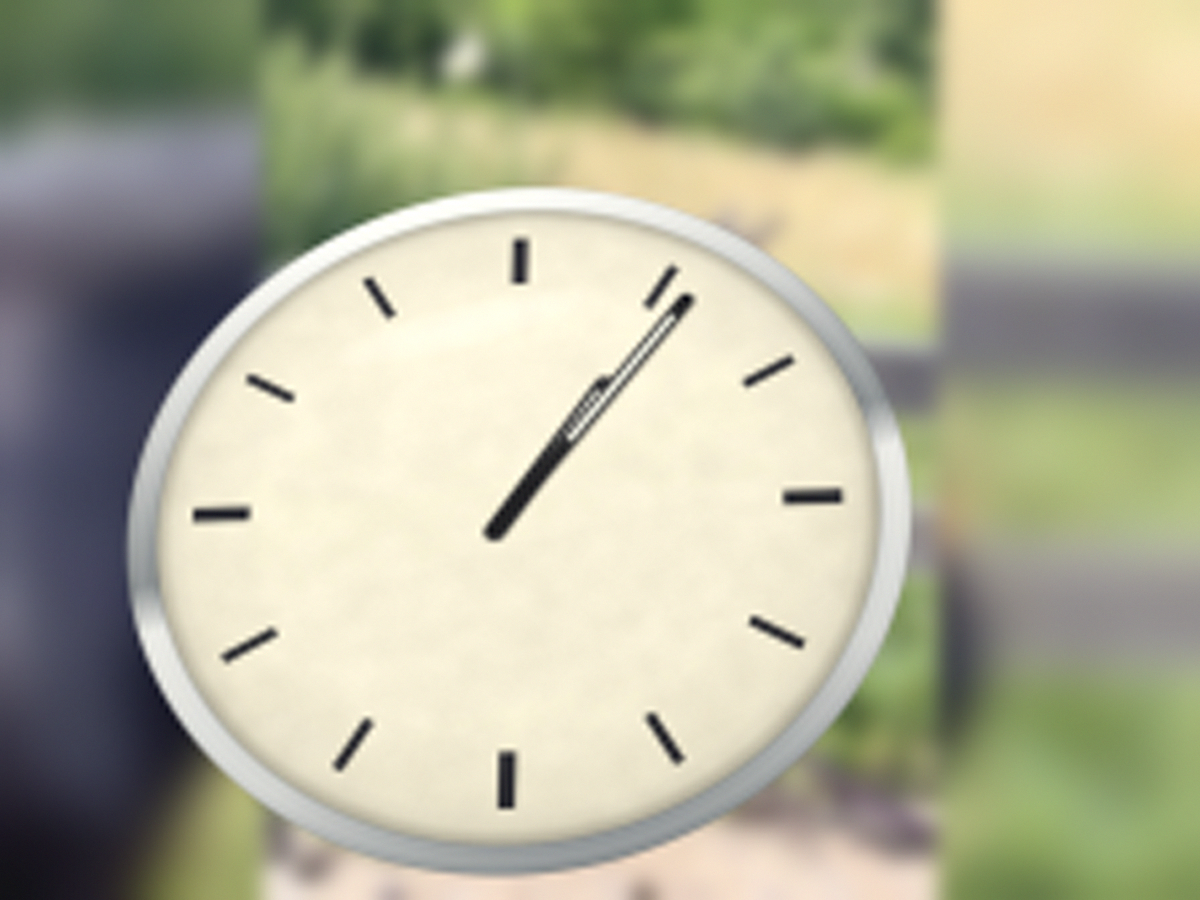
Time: 1h06
